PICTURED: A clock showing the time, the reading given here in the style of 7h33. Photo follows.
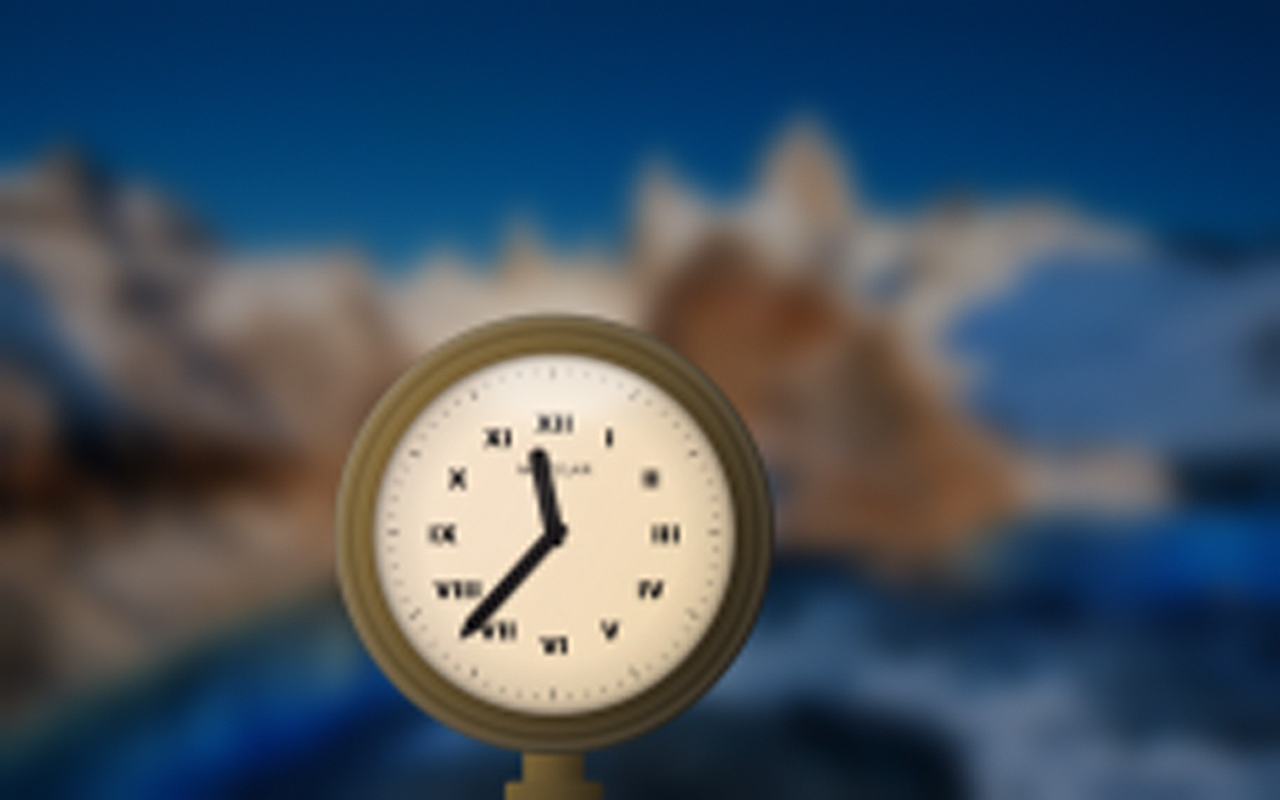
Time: 11h37
